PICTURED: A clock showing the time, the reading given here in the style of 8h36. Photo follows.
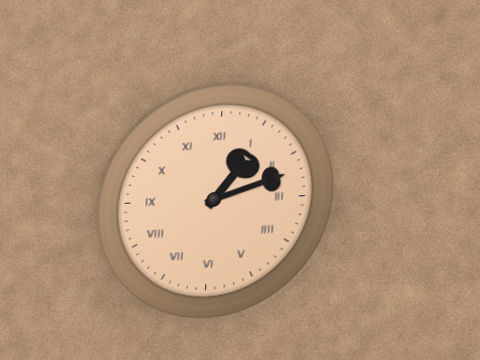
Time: 1h12
